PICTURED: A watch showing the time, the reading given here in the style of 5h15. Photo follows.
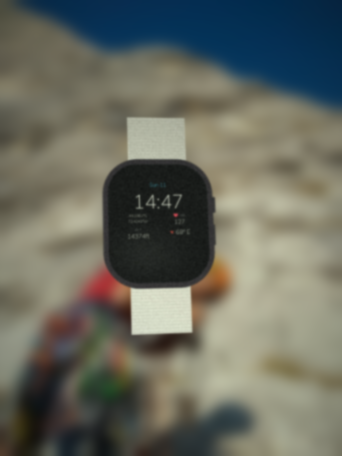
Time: 14h47
